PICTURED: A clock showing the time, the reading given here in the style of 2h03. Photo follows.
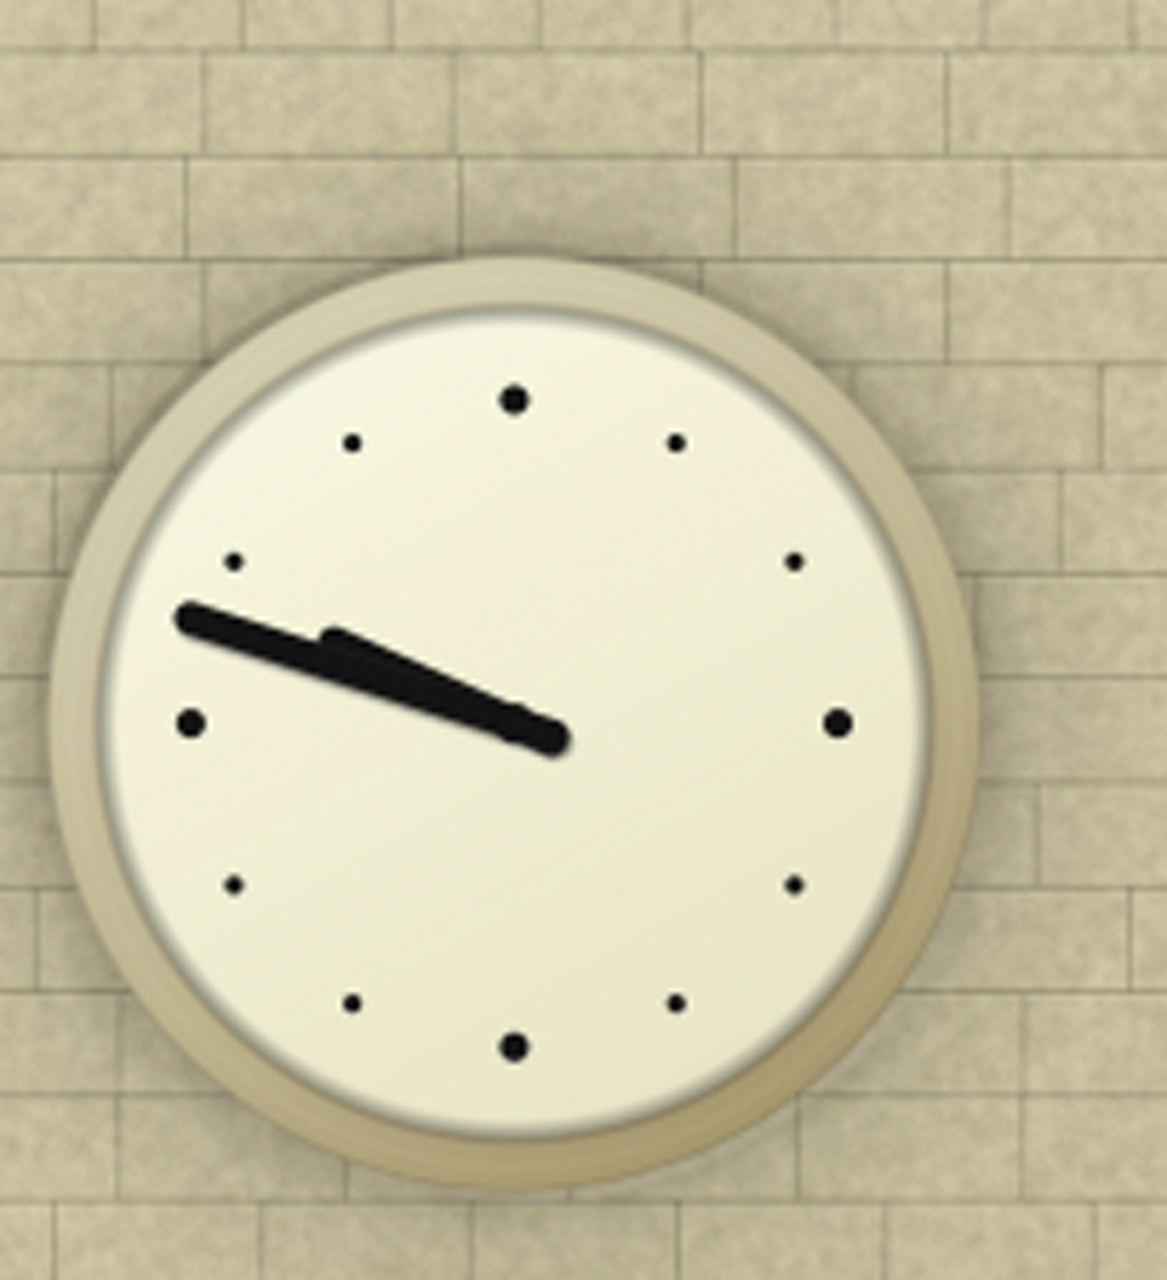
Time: 9h48
